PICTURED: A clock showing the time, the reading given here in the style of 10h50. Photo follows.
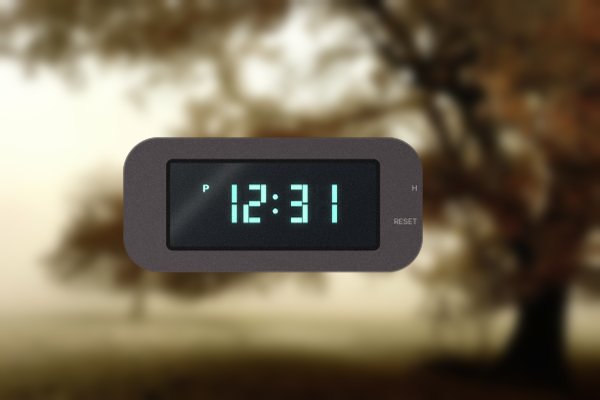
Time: 12h31
